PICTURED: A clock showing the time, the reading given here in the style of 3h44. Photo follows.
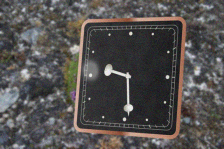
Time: 9h29
